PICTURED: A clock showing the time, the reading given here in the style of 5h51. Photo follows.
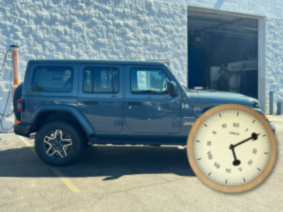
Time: 5h09
